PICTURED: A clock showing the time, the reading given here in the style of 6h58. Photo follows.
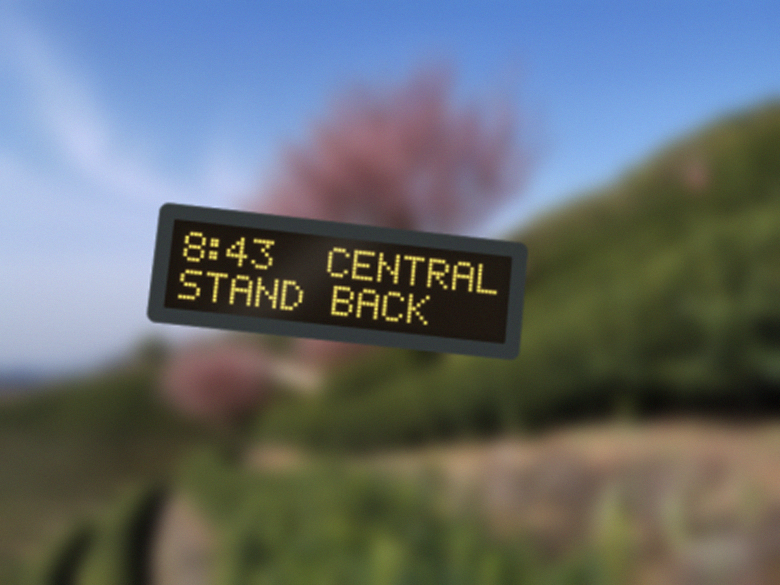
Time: 8h43
